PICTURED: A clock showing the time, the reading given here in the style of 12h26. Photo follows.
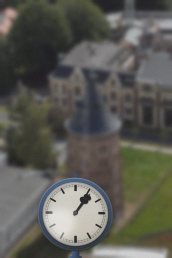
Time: 1h06
